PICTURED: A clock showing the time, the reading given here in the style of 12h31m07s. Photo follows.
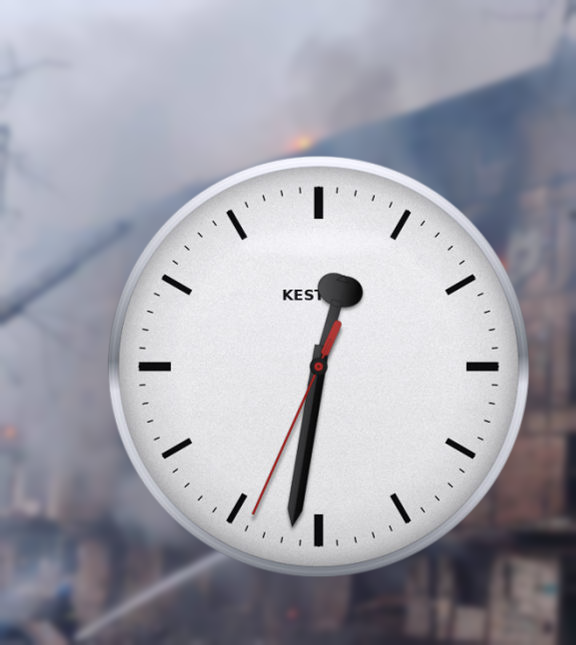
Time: 12h31m34s
